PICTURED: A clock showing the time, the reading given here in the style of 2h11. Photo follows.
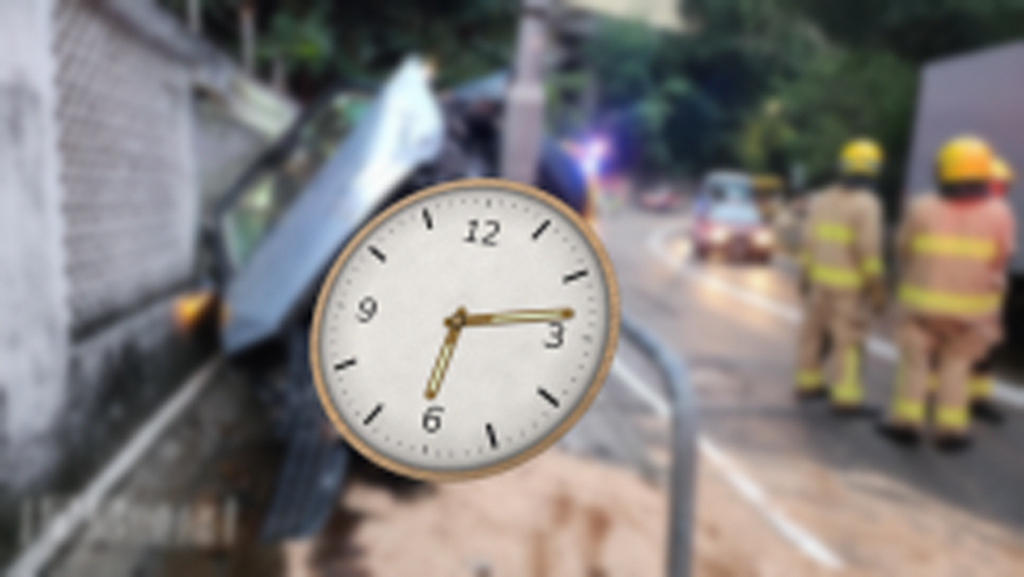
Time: 6h13
